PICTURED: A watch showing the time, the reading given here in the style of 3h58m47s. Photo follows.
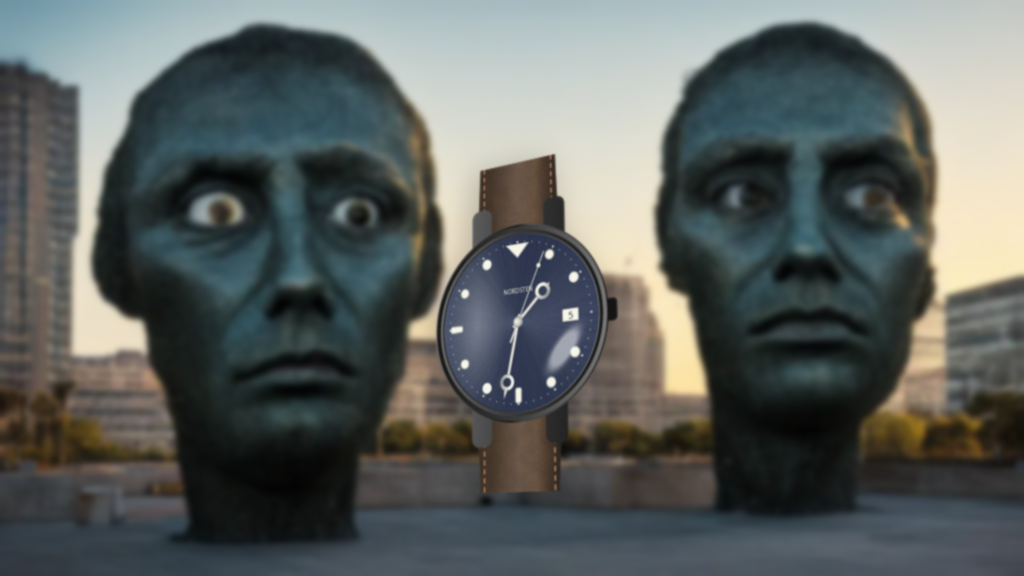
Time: 1h32m04s
